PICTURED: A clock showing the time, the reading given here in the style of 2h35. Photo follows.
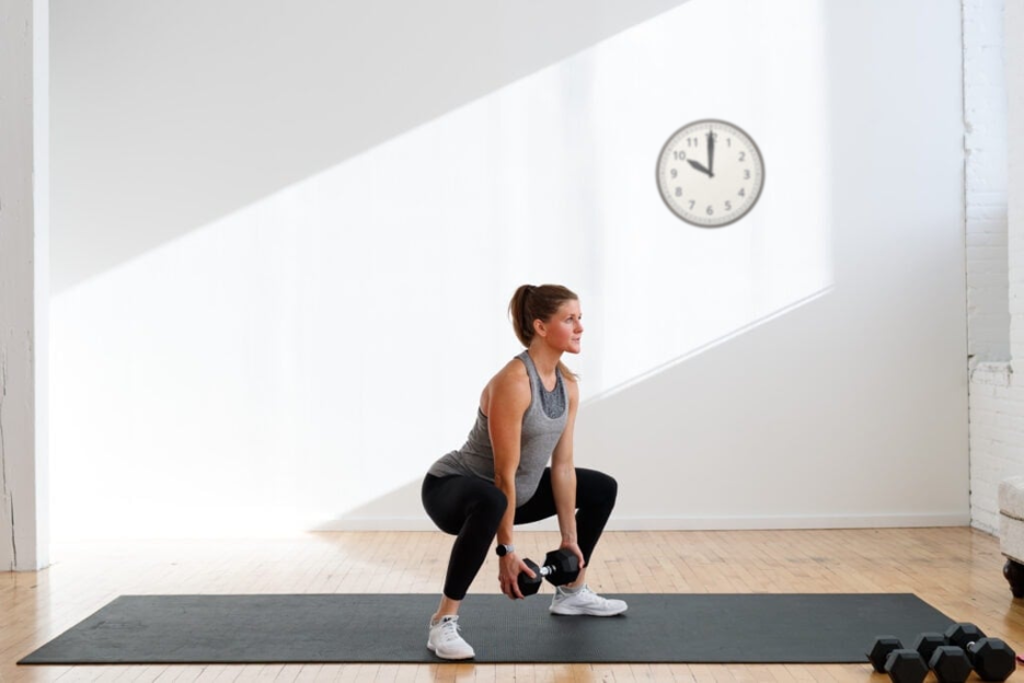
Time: 10h00
